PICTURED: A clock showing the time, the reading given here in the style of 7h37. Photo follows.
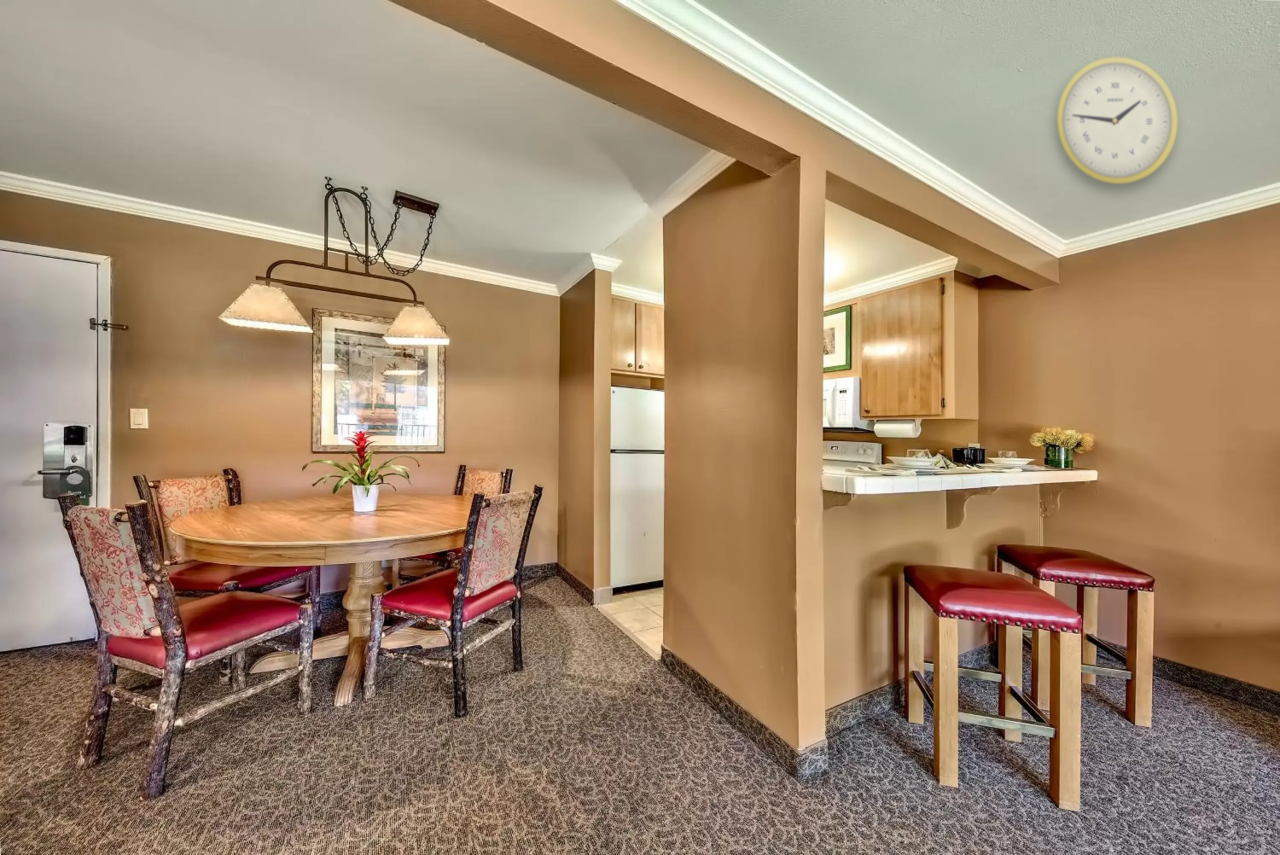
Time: 1h46
